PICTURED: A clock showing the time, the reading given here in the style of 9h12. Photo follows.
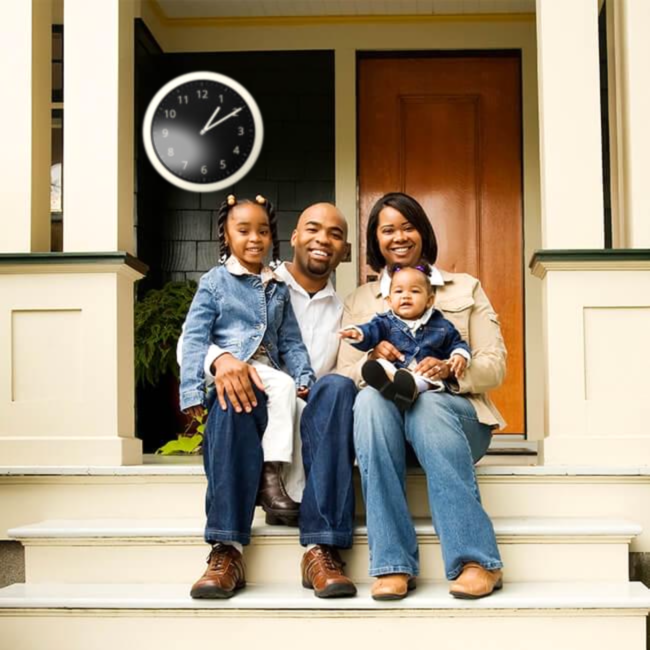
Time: 1h10
